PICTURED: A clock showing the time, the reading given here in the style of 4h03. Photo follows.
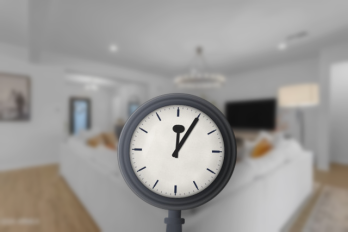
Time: 12h05
